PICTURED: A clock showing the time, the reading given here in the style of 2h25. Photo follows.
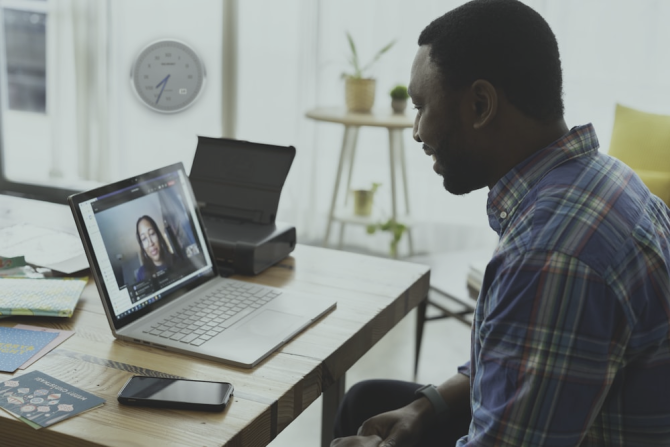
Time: 7h34
